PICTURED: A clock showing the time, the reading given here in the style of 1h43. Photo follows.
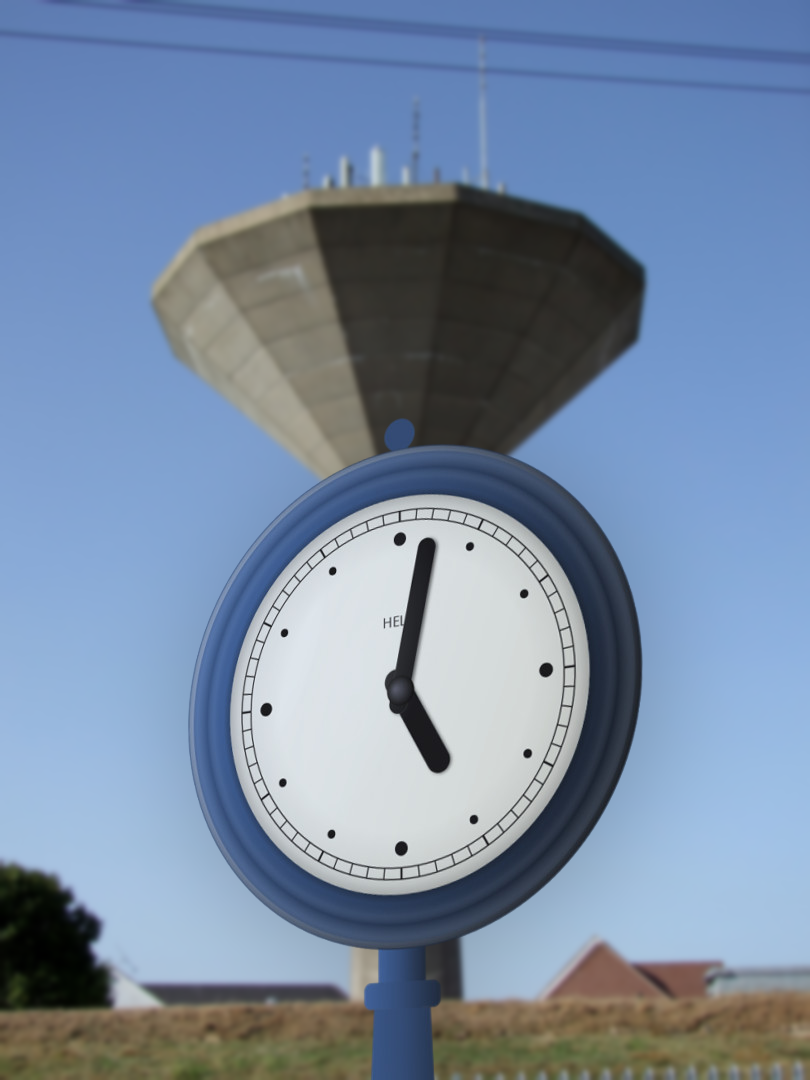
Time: 5h02
